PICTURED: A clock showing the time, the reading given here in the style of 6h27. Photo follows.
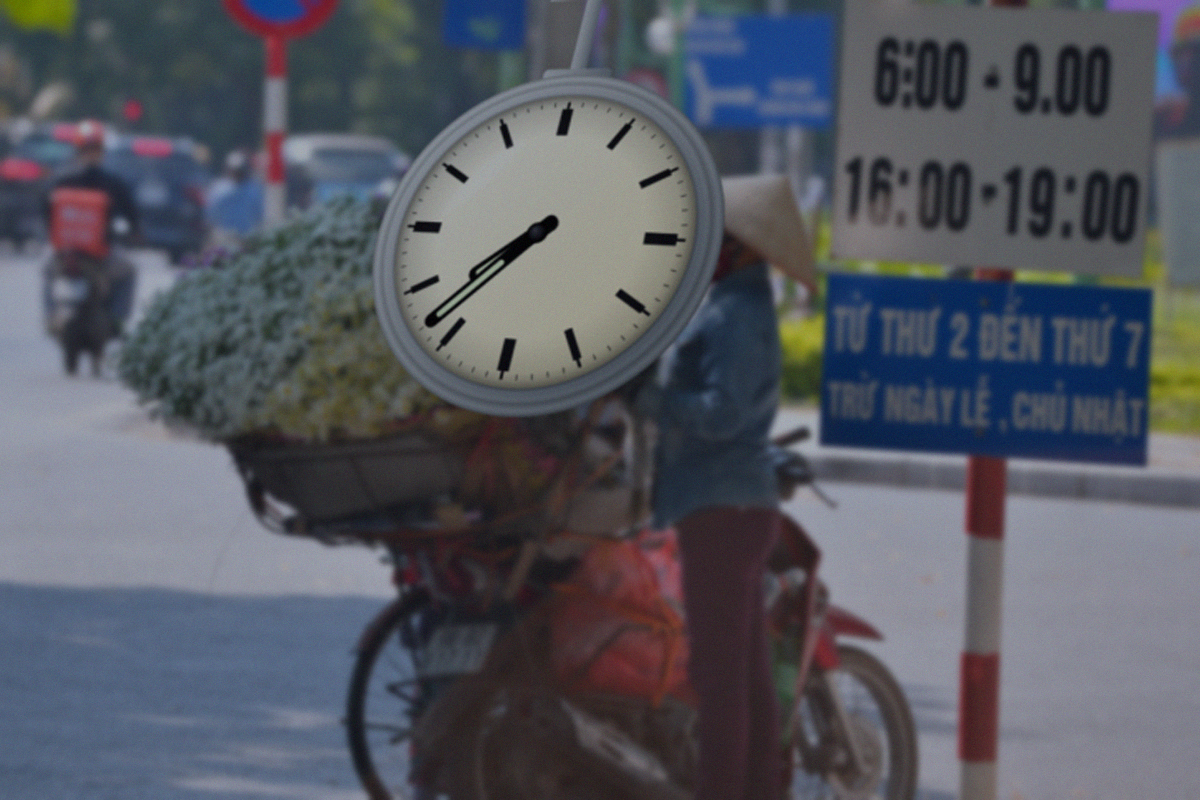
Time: 7h37
